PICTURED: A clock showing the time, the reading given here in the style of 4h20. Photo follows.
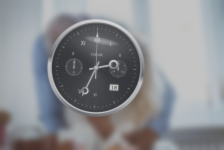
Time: 2h34
